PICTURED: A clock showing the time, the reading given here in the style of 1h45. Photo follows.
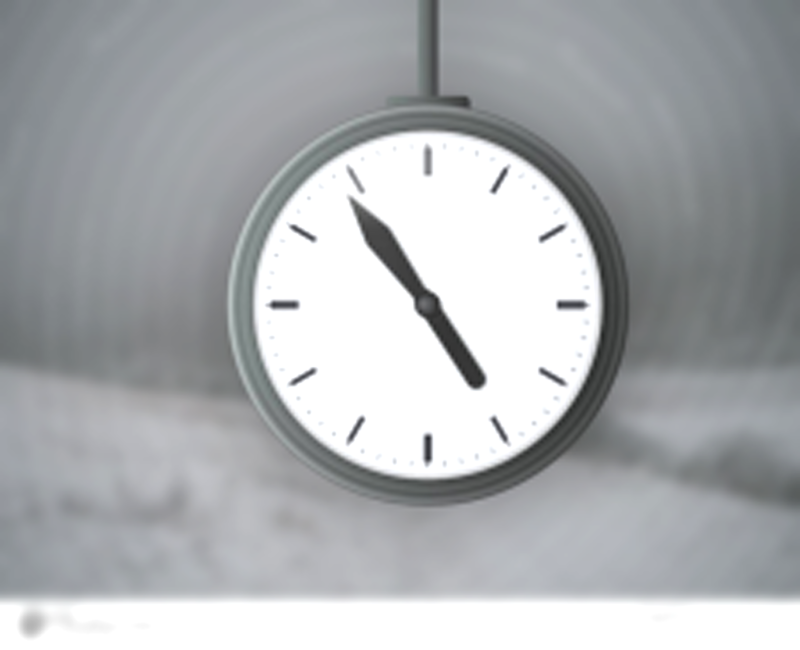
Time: 4h54
